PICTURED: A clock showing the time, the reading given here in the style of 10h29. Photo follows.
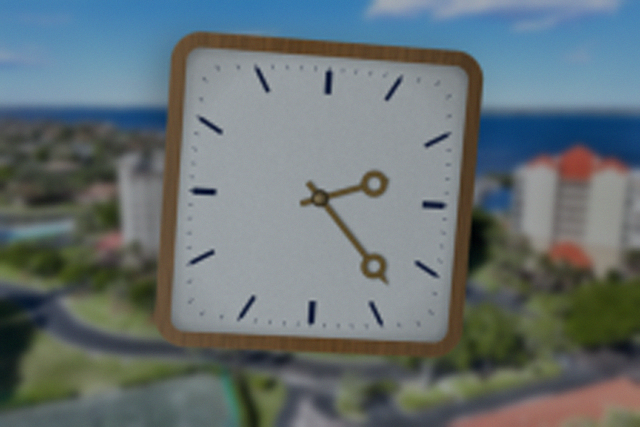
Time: 2h23
